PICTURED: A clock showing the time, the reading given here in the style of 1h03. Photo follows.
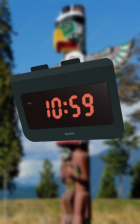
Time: 10h59
